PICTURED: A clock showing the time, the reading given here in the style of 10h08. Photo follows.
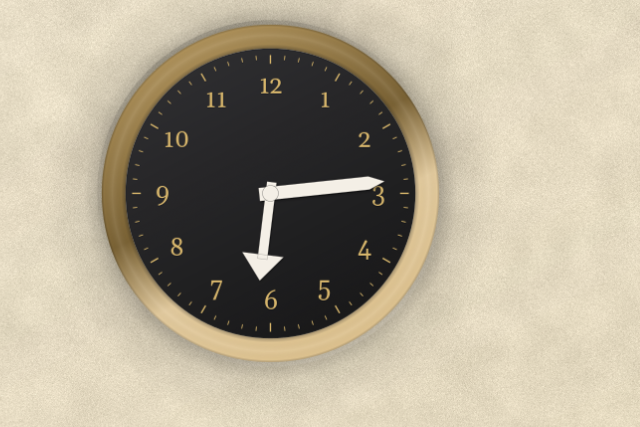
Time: 6h14
